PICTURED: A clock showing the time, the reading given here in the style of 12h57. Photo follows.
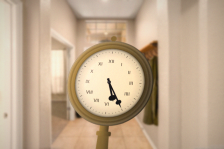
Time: 5h25
